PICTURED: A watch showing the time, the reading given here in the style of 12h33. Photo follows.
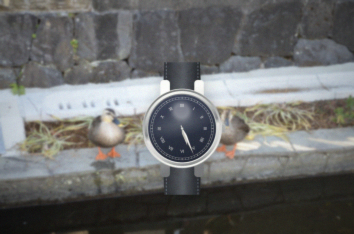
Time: 5h26
